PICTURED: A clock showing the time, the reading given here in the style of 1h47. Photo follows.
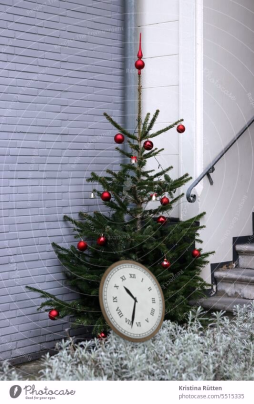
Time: 10h33
